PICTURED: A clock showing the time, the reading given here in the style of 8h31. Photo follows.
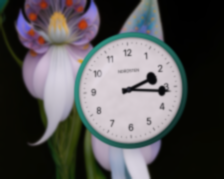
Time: 2h16
